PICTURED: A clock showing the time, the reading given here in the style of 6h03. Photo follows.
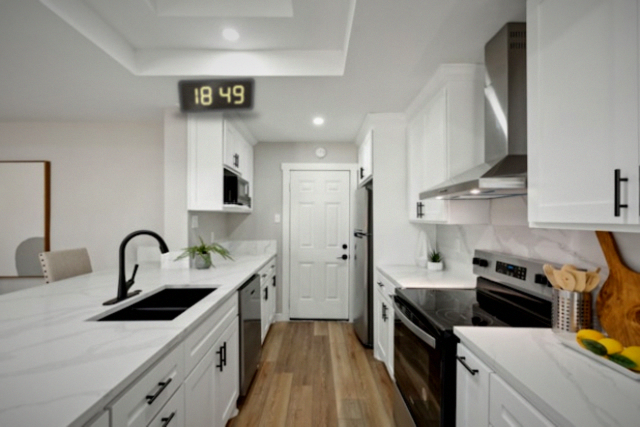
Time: 18h49
